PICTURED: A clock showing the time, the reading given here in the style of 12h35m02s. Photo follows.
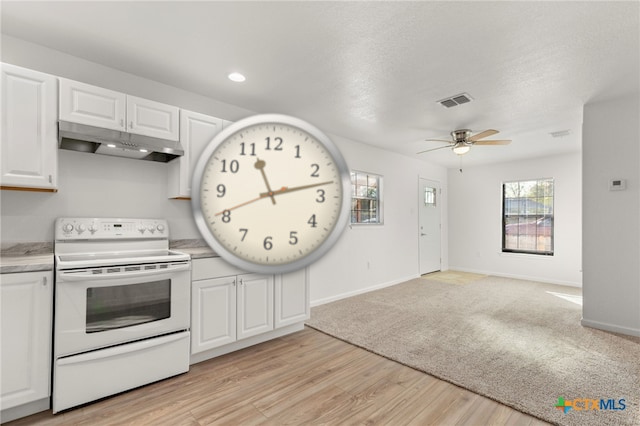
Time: 11h12m41s
